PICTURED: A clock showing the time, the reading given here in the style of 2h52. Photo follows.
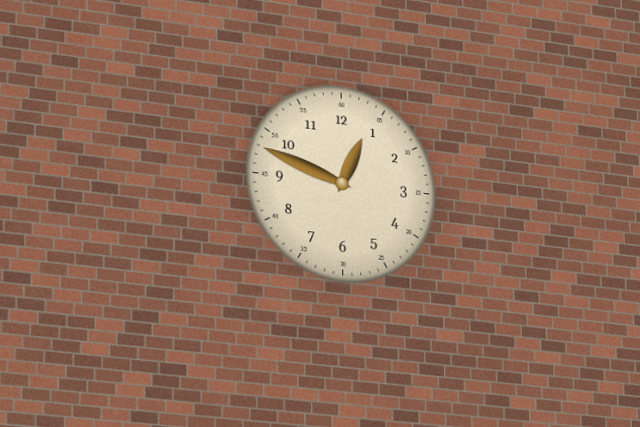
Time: 12h48
